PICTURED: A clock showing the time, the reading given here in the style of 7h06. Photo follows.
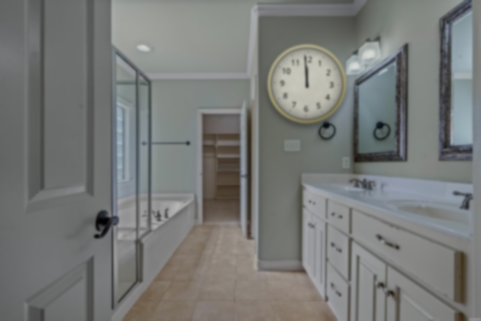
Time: 11h59
